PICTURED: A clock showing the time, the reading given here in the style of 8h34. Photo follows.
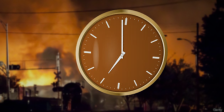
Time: 6h59
